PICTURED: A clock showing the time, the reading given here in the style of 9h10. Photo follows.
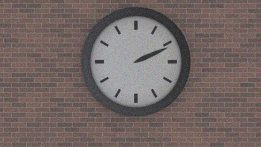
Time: 2h11
